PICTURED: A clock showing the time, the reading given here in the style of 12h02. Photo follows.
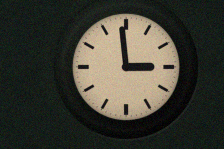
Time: 2h59
